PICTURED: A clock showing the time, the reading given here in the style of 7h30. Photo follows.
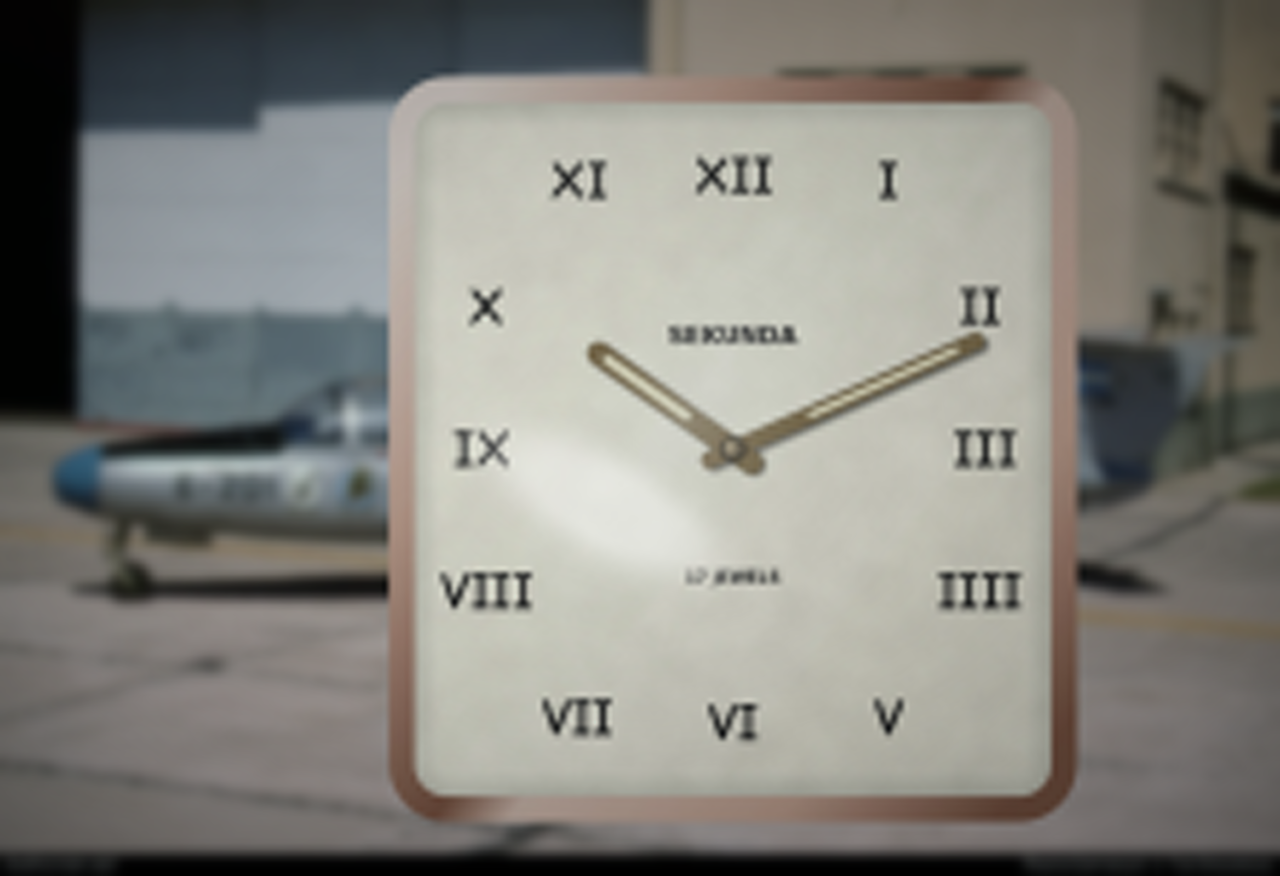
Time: 10h11
